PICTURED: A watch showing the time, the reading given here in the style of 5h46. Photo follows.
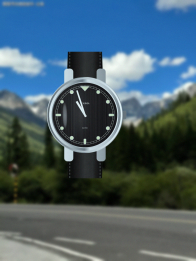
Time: 10h57
